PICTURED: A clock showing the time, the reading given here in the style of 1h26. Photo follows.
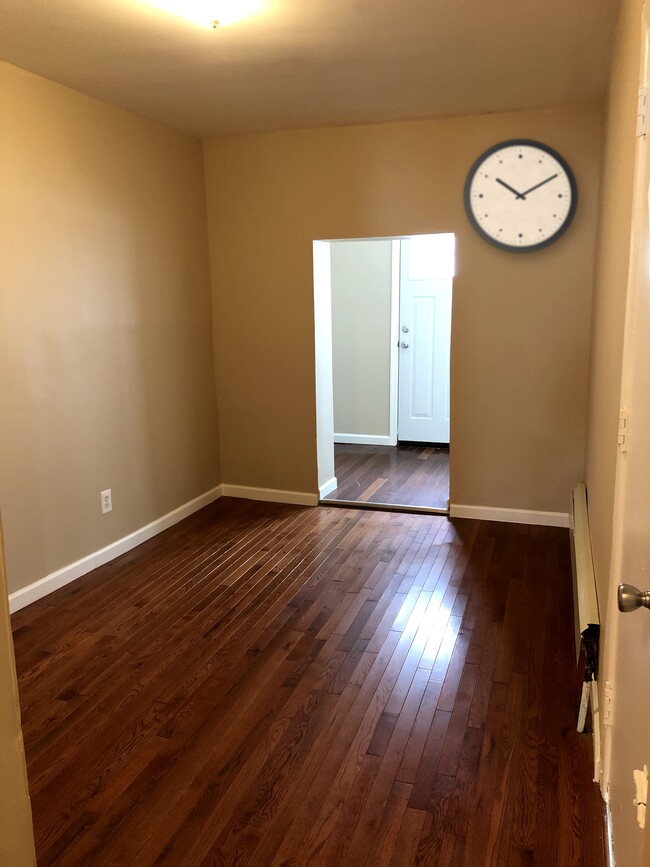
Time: 10h10
